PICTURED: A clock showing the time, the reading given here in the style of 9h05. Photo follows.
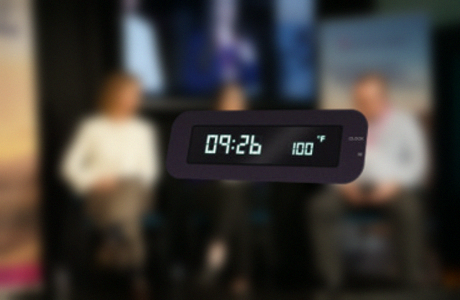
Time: 9h26
